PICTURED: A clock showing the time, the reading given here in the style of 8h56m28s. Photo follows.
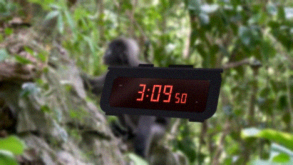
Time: 3h09m50s
